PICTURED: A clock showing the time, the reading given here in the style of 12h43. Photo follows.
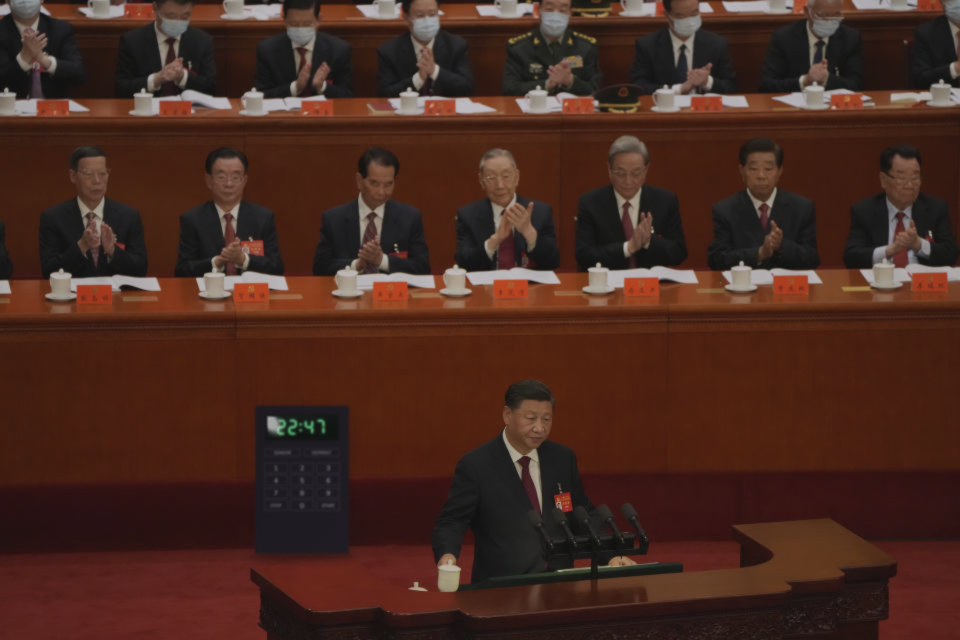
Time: 22h47
